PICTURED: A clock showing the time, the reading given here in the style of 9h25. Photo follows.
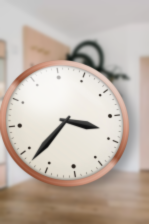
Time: 3h38
